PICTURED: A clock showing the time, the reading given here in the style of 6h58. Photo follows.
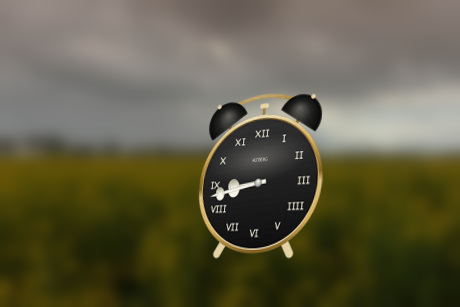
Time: 8h43
